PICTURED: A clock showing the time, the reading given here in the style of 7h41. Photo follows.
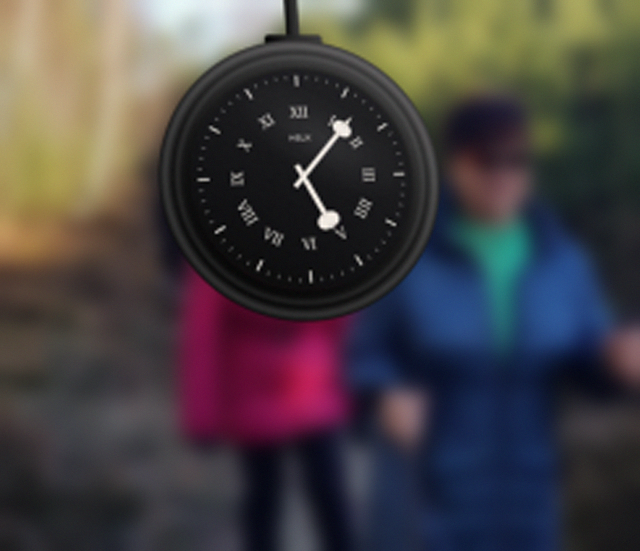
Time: 5h07
